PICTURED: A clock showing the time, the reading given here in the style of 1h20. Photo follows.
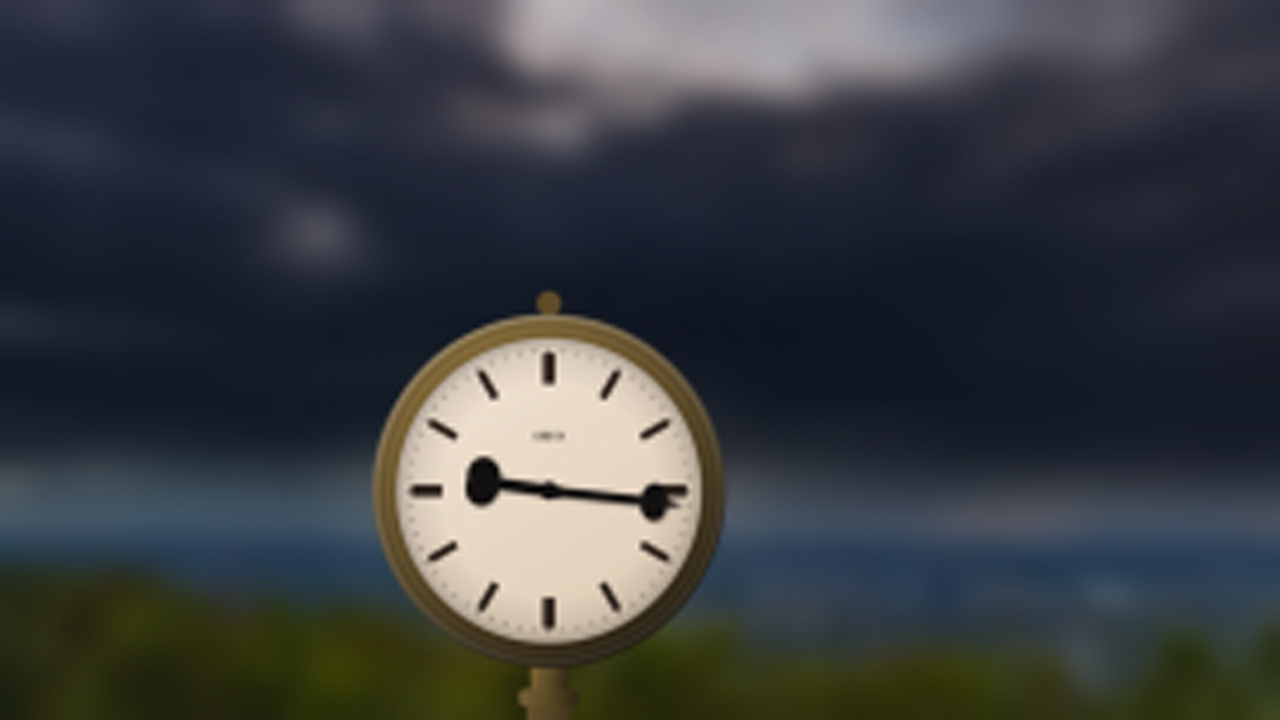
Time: 9h16
